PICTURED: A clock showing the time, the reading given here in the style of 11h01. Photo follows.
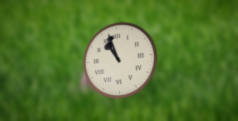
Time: 10h57
